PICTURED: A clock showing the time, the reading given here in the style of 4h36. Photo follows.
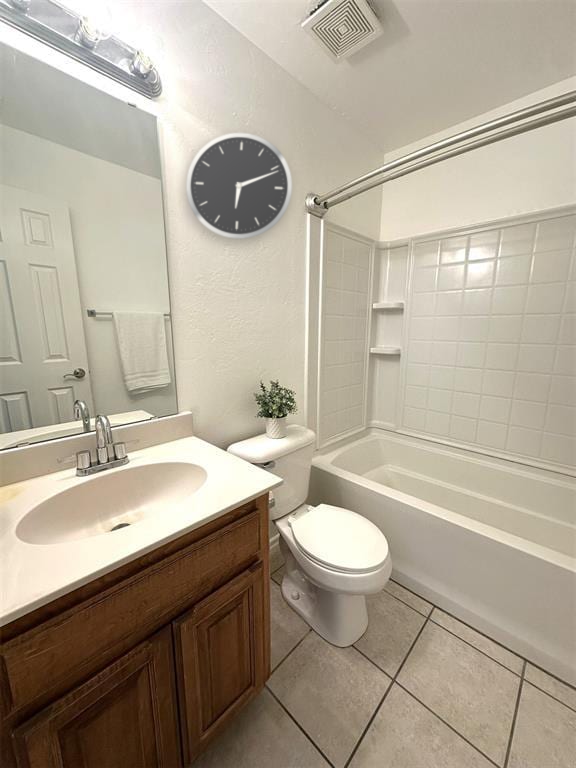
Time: 6h11
